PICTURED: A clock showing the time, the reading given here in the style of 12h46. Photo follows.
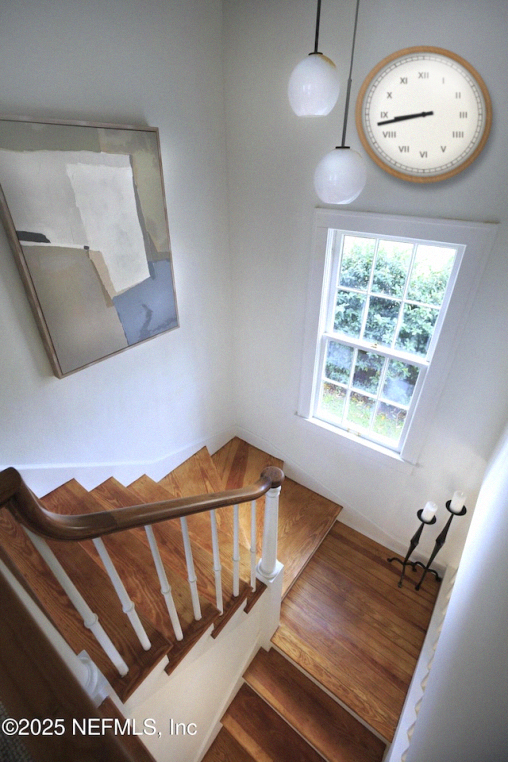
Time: 8h43
